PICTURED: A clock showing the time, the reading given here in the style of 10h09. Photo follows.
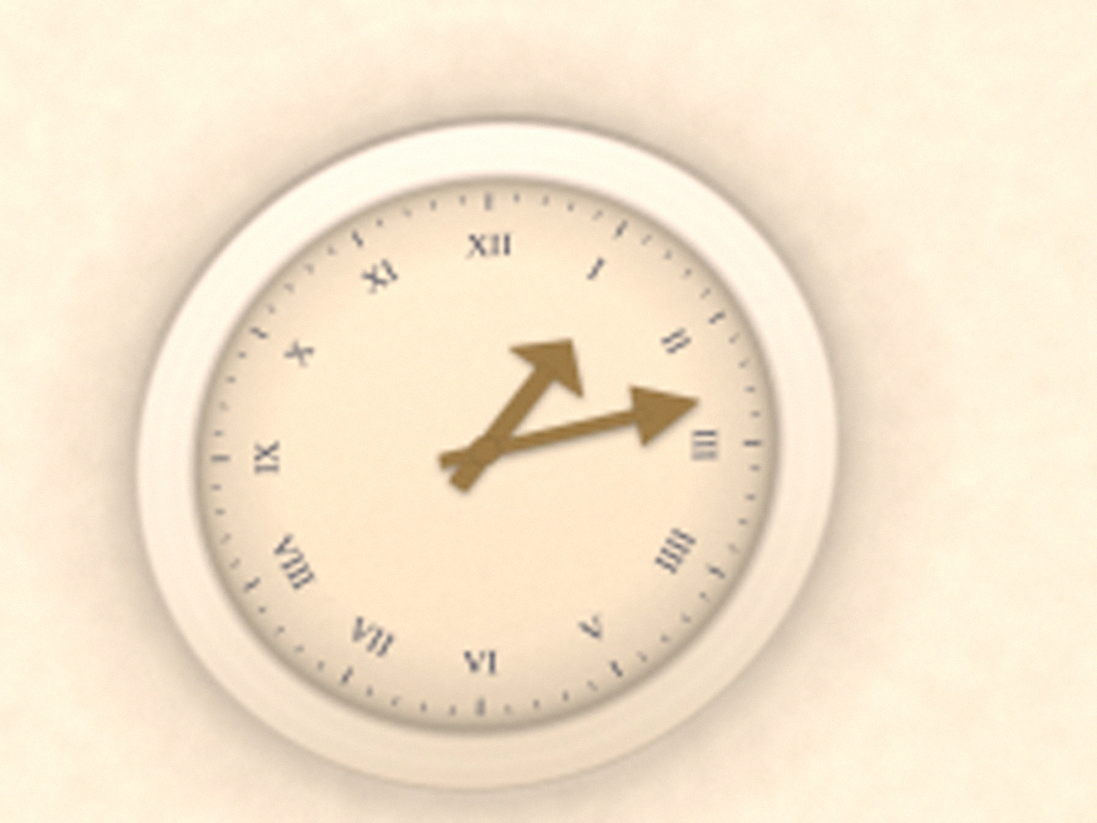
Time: 1h13
